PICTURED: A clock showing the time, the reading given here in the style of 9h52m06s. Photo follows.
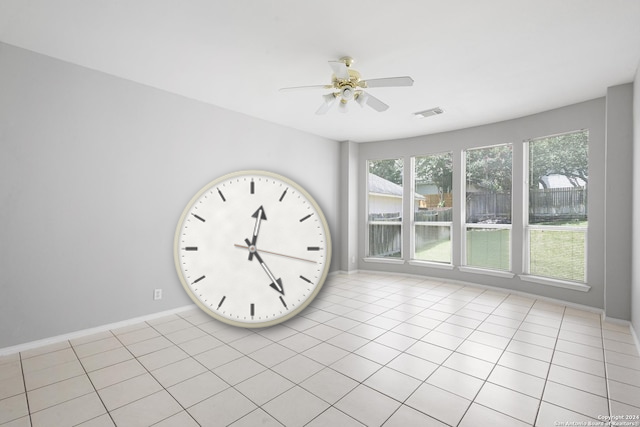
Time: 12h24m17s
